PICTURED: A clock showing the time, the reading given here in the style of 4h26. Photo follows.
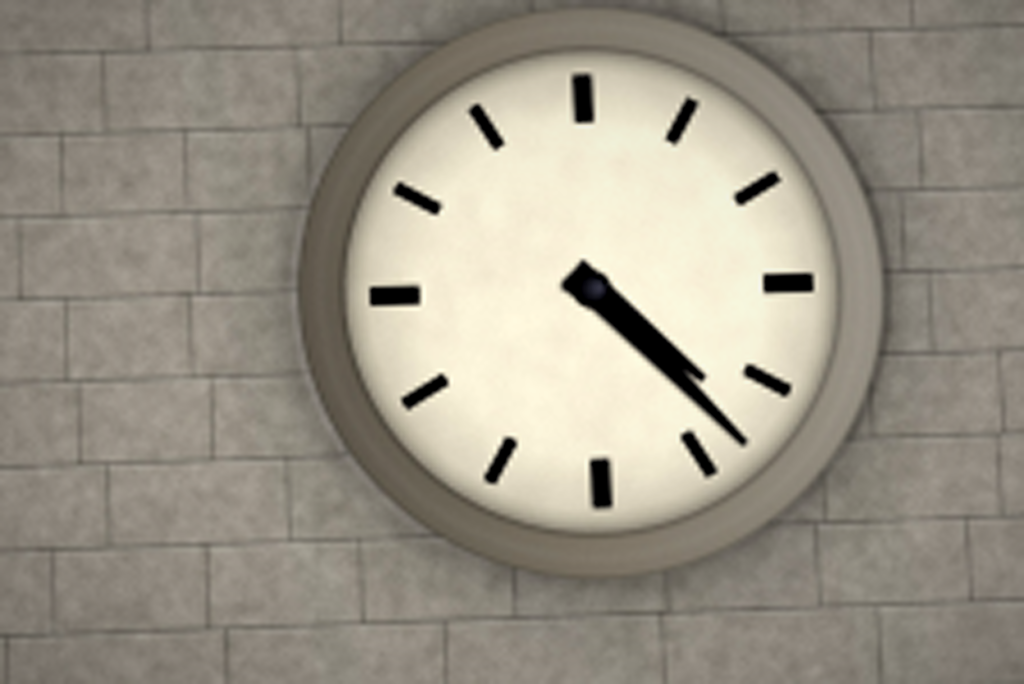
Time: 4h23
